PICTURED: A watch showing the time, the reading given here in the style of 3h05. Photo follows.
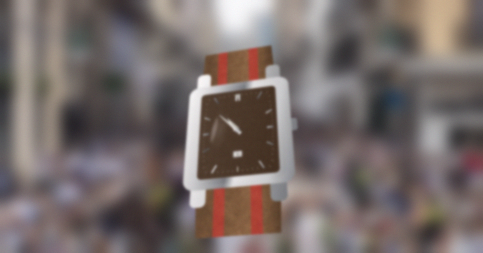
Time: 10h53
